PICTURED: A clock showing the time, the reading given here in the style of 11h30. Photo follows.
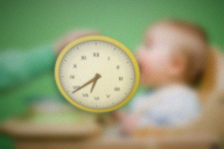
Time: 6h39
